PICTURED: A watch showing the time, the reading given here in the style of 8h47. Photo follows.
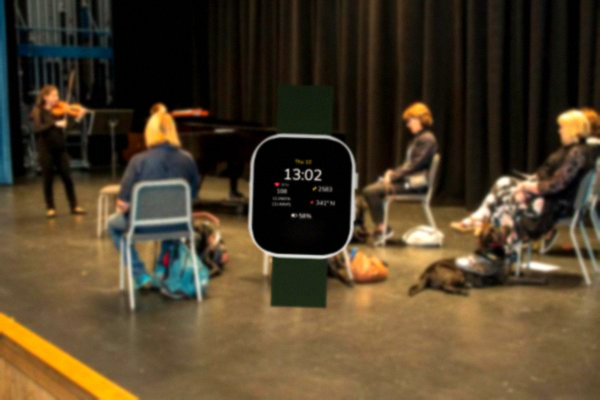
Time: 13h02
